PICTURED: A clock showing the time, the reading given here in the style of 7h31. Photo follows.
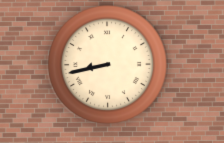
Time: 8h43
